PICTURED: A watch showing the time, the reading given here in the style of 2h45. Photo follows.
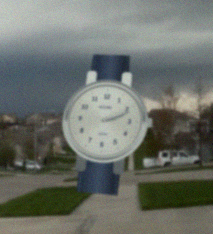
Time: 2h11
